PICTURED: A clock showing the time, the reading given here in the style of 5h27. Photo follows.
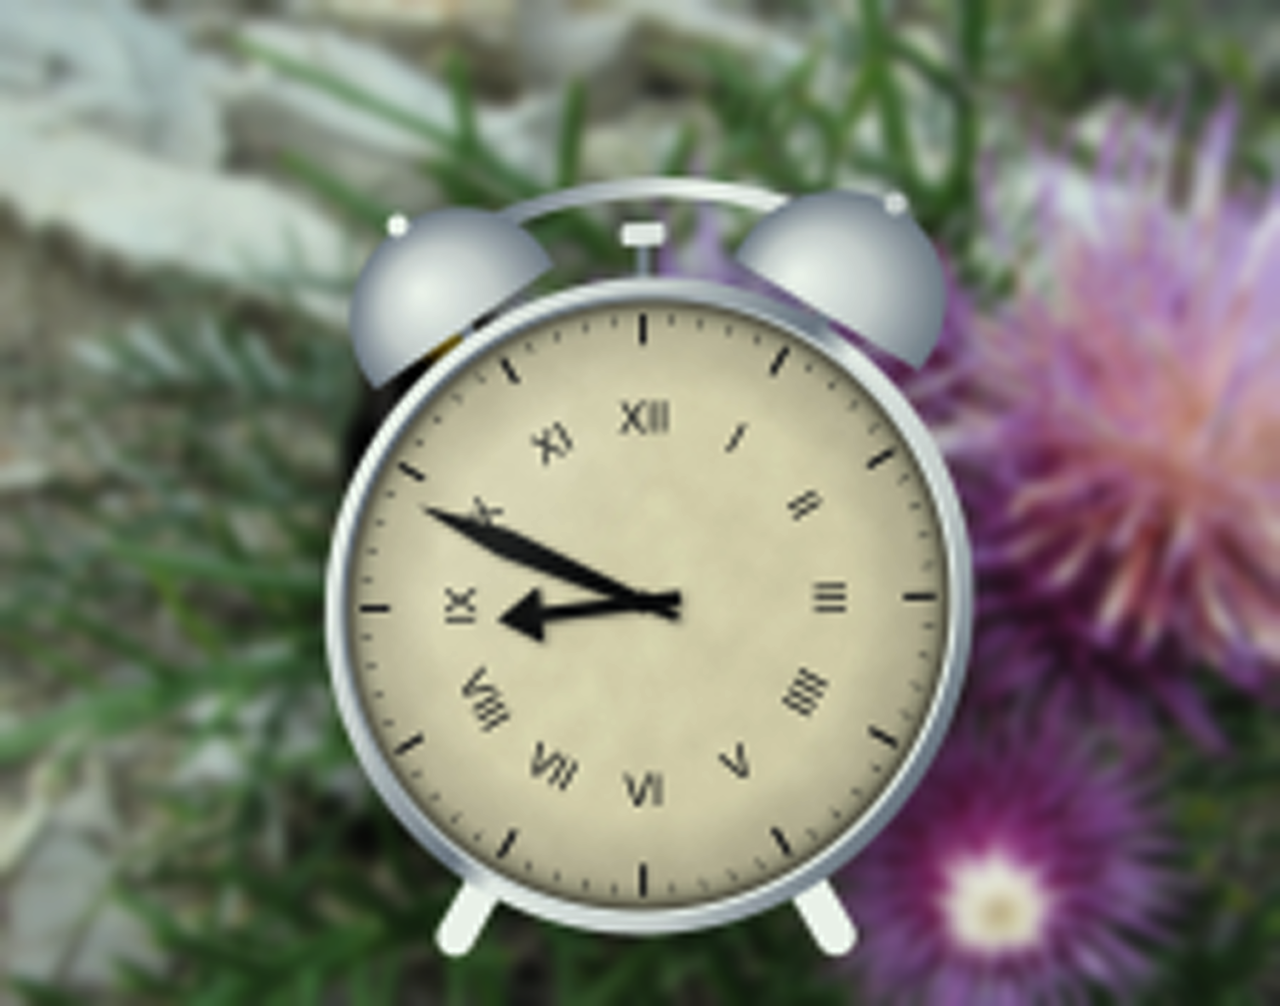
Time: 8h49
